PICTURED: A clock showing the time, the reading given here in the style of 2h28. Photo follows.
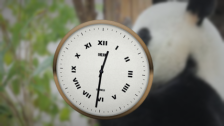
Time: 12h31
